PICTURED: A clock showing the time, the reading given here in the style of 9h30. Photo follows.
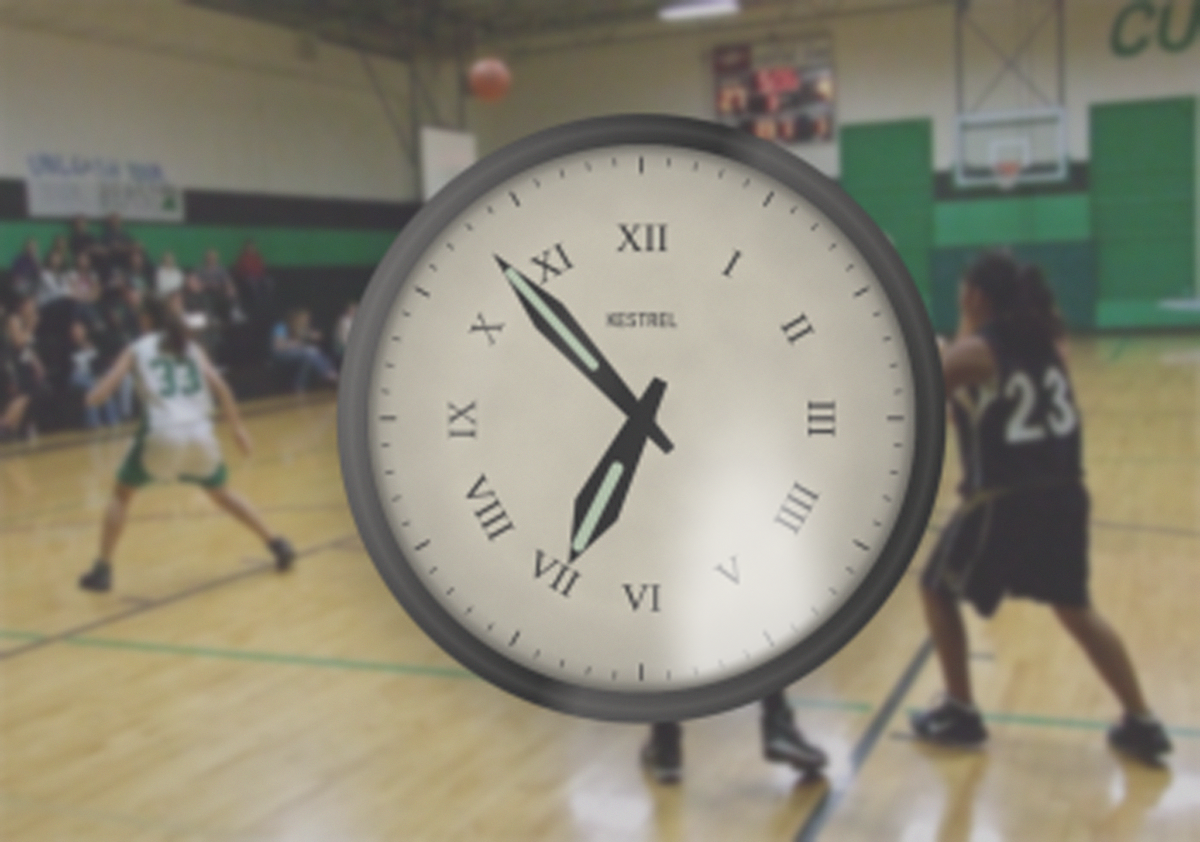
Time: 6h53
